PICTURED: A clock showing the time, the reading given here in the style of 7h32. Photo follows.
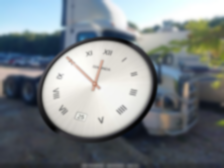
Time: 11h50
